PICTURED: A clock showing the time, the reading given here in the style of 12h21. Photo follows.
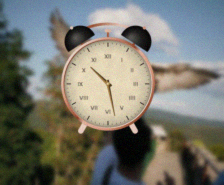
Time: 10h28
